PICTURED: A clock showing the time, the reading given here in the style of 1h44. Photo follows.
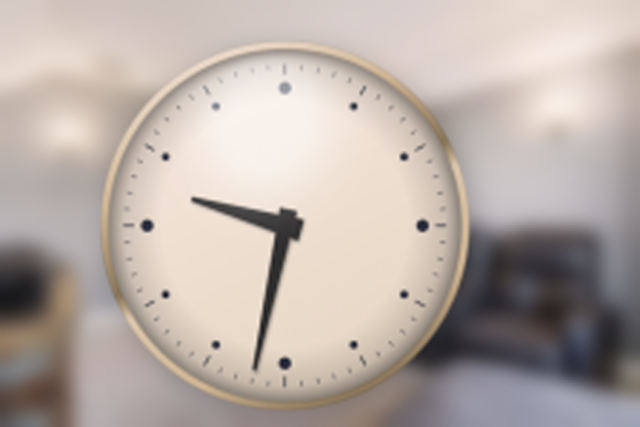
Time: 9h32
